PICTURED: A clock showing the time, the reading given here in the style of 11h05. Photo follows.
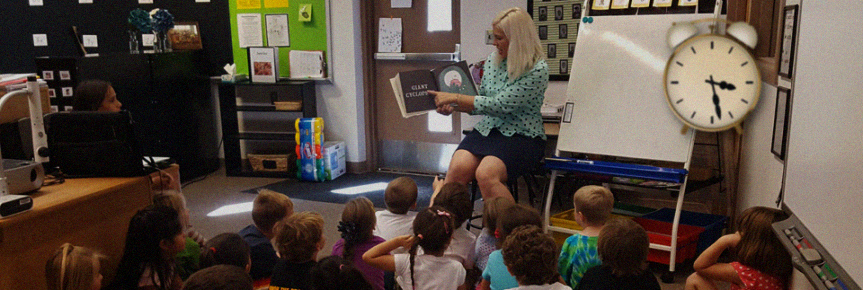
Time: 3h28
